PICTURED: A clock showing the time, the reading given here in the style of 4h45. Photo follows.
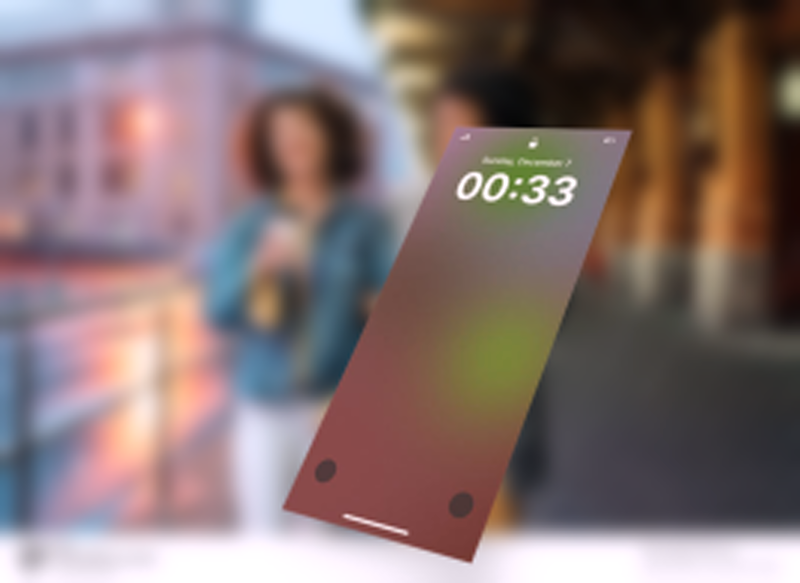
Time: 0h33
